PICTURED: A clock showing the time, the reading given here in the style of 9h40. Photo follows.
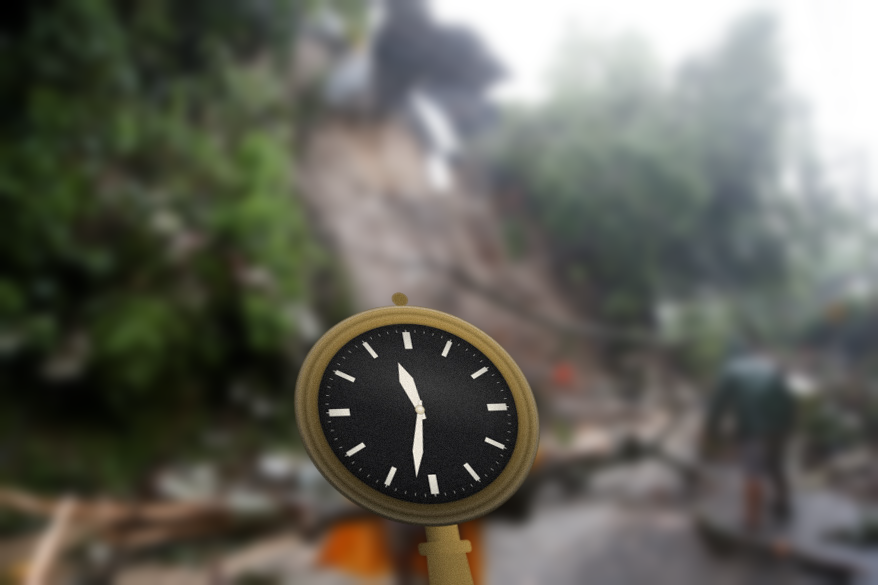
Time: 11h32
